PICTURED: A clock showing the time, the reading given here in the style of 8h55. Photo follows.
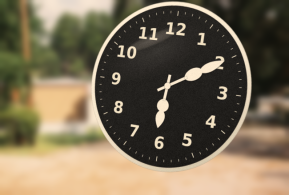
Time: 6h10
